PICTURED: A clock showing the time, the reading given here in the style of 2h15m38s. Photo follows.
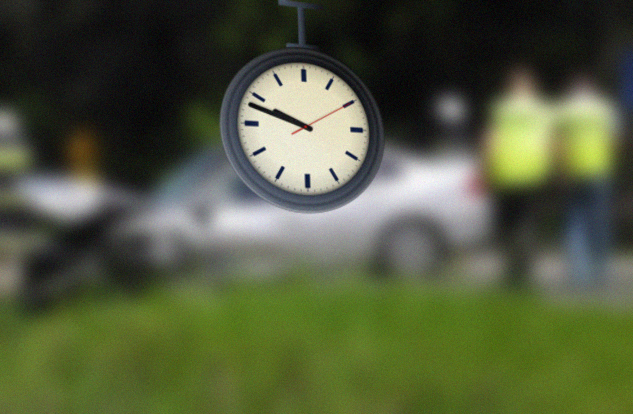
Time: 9h48m10s
